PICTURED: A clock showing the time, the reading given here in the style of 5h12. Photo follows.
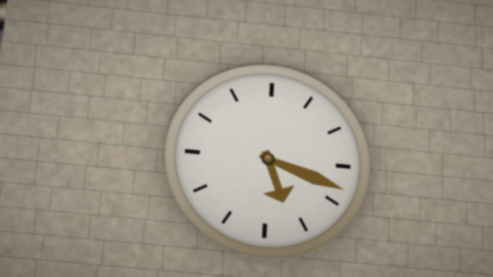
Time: 5h18
